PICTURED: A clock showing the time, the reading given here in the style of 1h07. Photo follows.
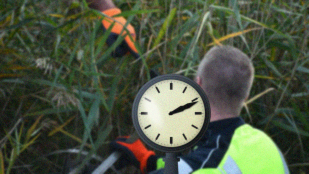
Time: 2h11
